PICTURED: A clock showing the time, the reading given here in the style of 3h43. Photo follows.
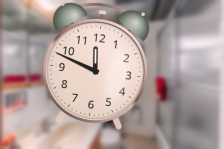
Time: 11h48
